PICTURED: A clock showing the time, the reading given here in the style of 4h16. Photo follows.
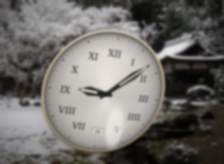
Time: 9h08
